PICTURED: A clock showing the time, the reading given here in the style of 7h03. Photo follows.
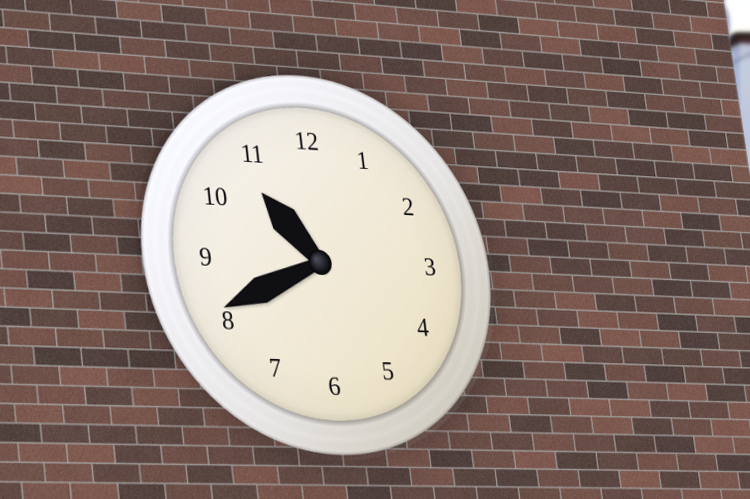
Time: 10h41
